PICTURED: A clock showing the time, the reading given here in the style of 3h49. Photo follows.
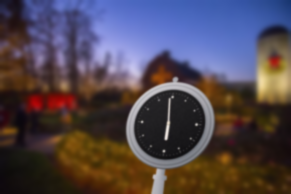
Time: 5h59
